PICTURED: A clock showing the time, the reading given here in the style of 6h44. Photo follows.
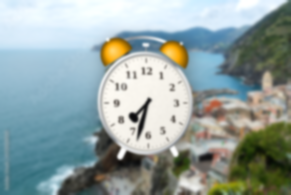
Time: 7h33
